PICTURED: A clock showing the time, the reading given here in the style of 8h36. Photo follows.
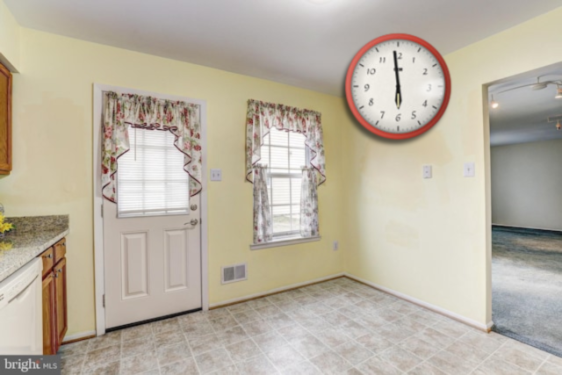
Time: 5h59
